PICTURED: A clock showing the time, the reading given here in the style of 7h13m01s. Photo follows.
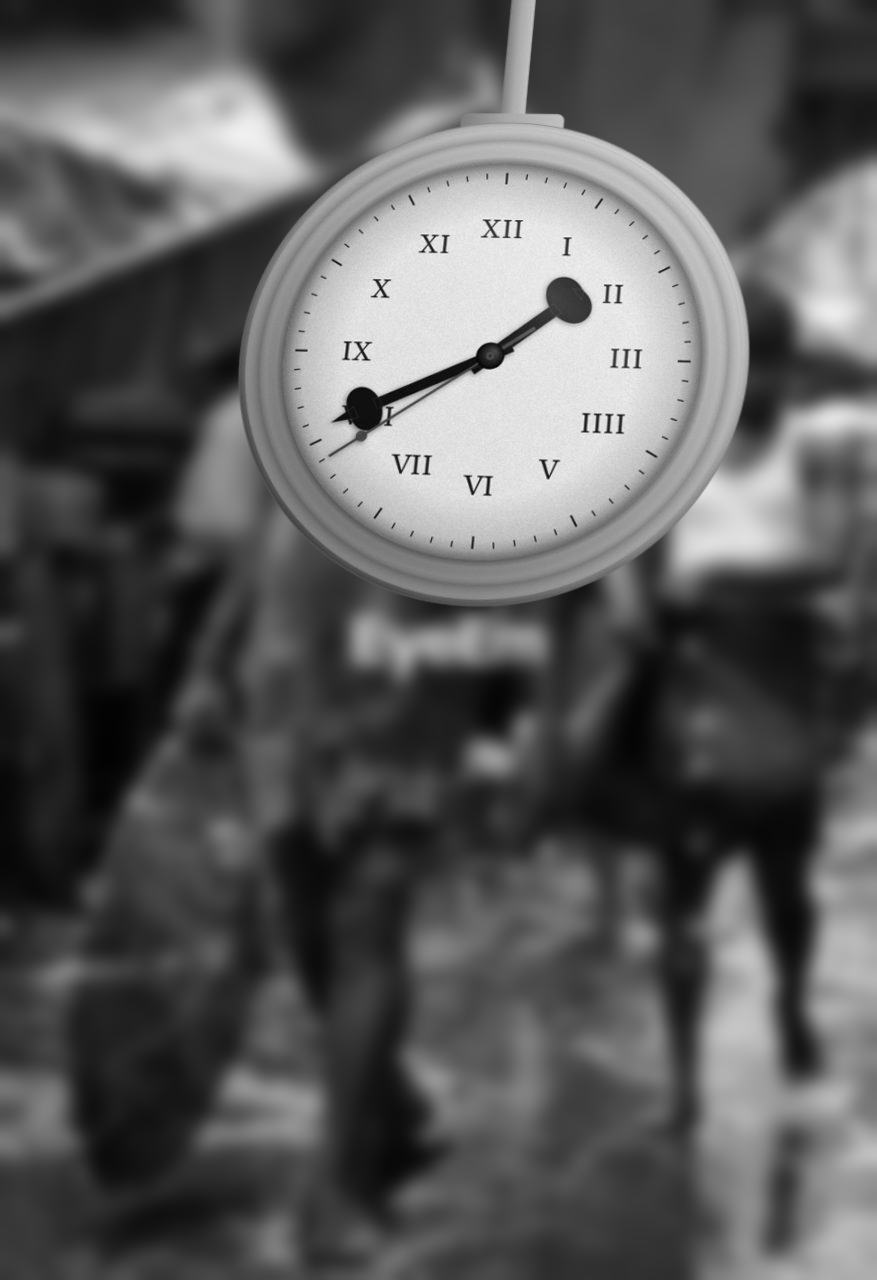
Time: 1h40m39s
